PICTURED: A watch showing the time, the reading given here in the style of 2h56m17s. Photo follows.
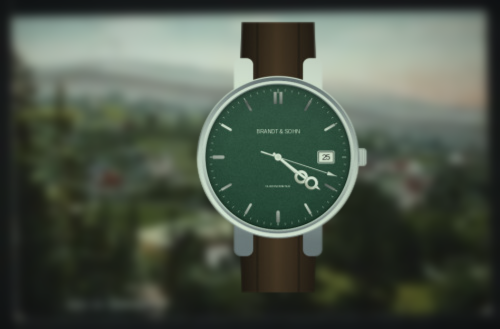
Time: 4h21m18s
